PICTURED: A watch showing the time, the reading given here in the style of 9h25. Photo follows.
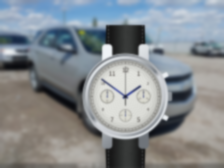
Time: 1h51
